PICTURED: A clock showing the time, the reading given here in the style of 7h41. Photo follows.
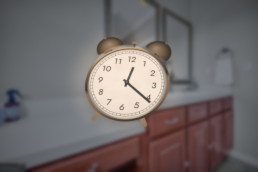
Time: 12h21
